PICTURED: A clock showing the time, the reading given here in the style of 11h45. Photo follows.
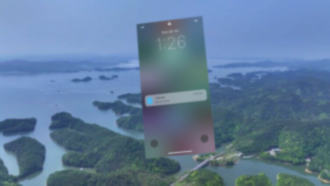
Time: 1h26
